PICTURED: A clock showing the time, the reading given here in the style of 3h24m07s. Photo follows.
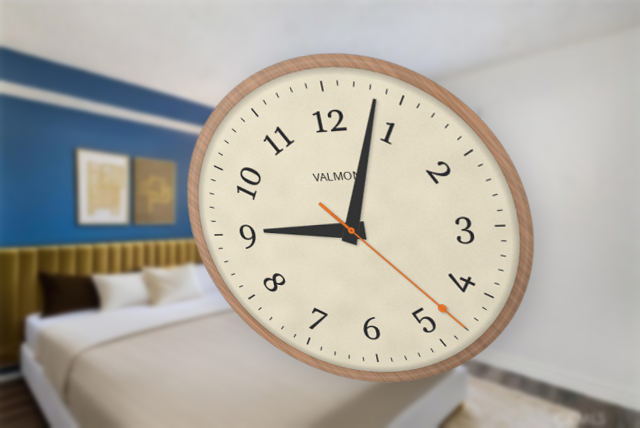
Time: 9h03m23s
